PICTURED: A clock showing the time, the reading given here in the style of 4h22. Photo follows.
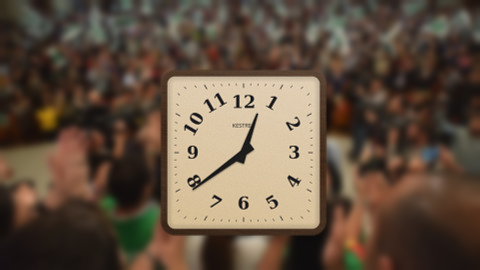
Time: 12h39
